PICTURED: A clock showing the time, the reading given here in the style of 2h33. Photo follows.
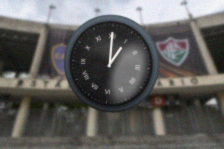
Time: 1h00
